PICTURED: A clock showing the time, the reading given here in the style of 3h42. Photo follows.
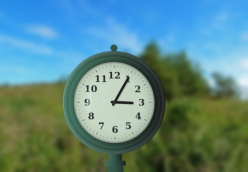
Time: 3h05
